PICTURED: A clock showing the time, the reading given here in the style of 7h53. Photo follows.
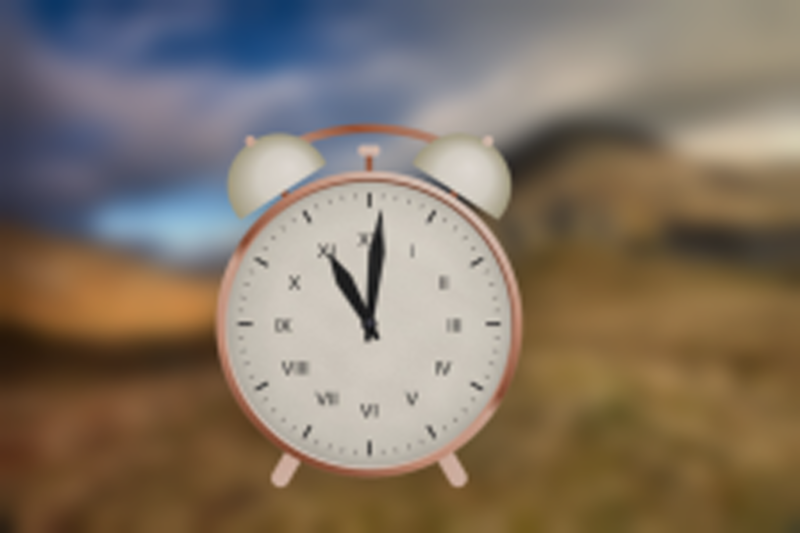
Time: 11h01
